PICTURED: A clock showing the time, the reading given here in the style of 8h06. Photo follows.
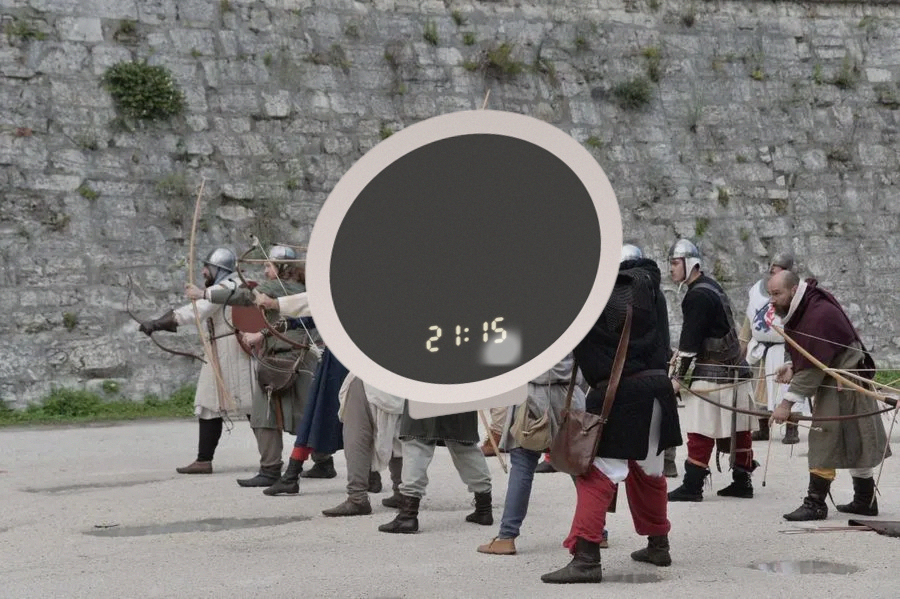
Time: 21h15
